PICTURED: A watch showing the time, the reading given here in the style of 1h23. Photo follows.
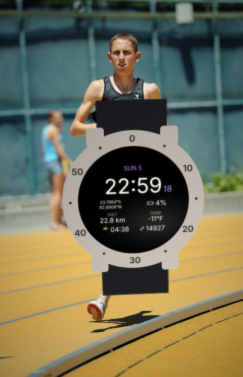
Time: 22h59
